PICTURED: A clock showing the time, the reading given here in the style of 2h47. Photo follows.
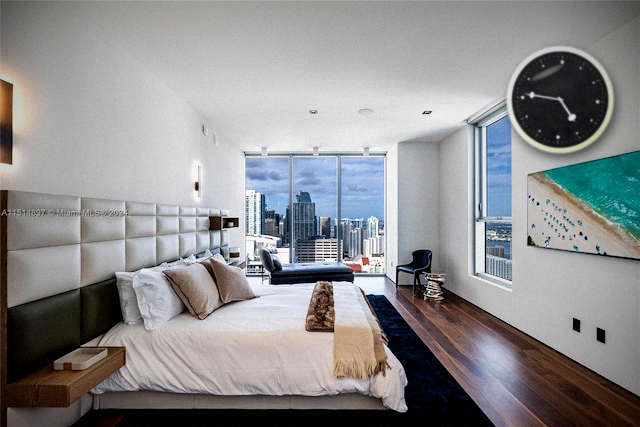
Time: 4h46
